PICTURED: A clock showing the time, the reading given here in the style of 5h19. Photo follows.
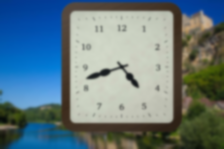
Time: 4h42
